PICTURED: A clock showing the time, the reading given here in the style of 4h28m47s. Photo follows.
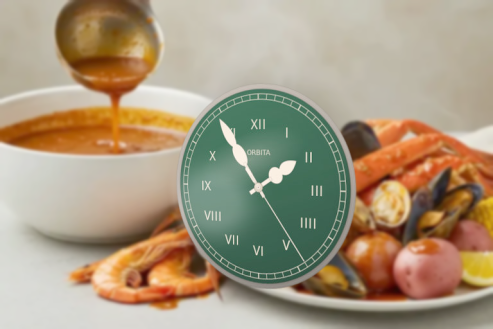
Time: 1h54m24s
